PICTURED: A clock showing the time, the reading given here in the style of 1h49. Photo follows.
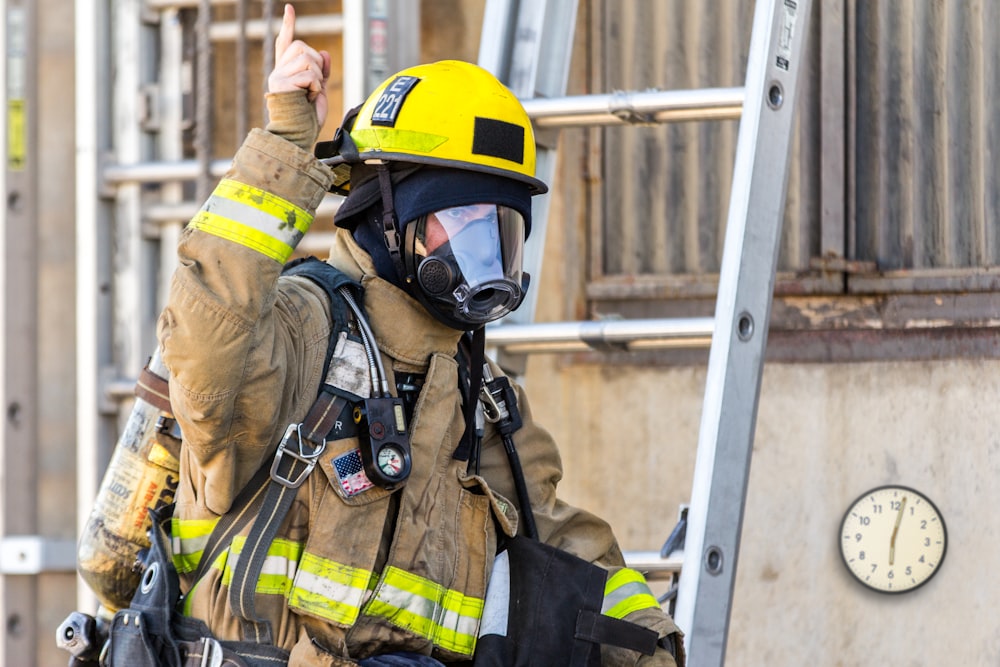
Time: 6h02
